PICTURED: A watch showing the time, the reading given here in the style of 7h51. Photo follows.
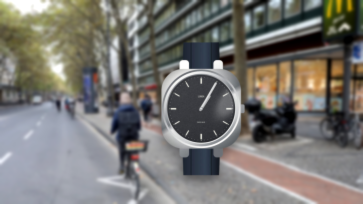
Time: 1h05
